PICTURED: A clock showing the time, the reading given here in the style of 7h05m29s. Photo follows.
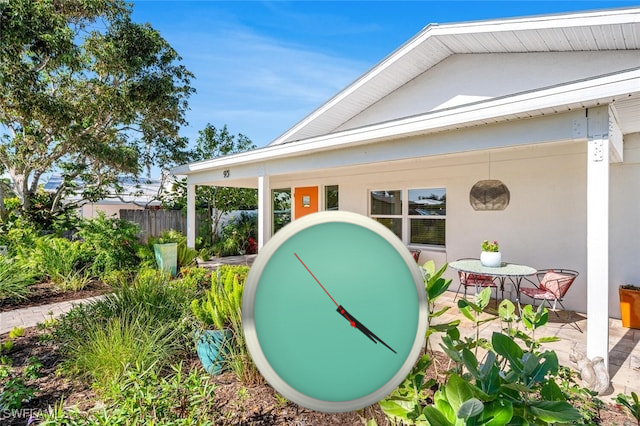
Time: 4h20m53s
